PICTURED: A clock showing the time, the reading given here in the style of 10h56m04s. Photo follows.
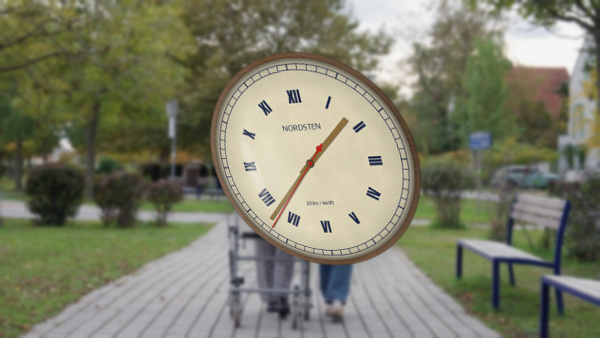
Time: 1h37m37s
